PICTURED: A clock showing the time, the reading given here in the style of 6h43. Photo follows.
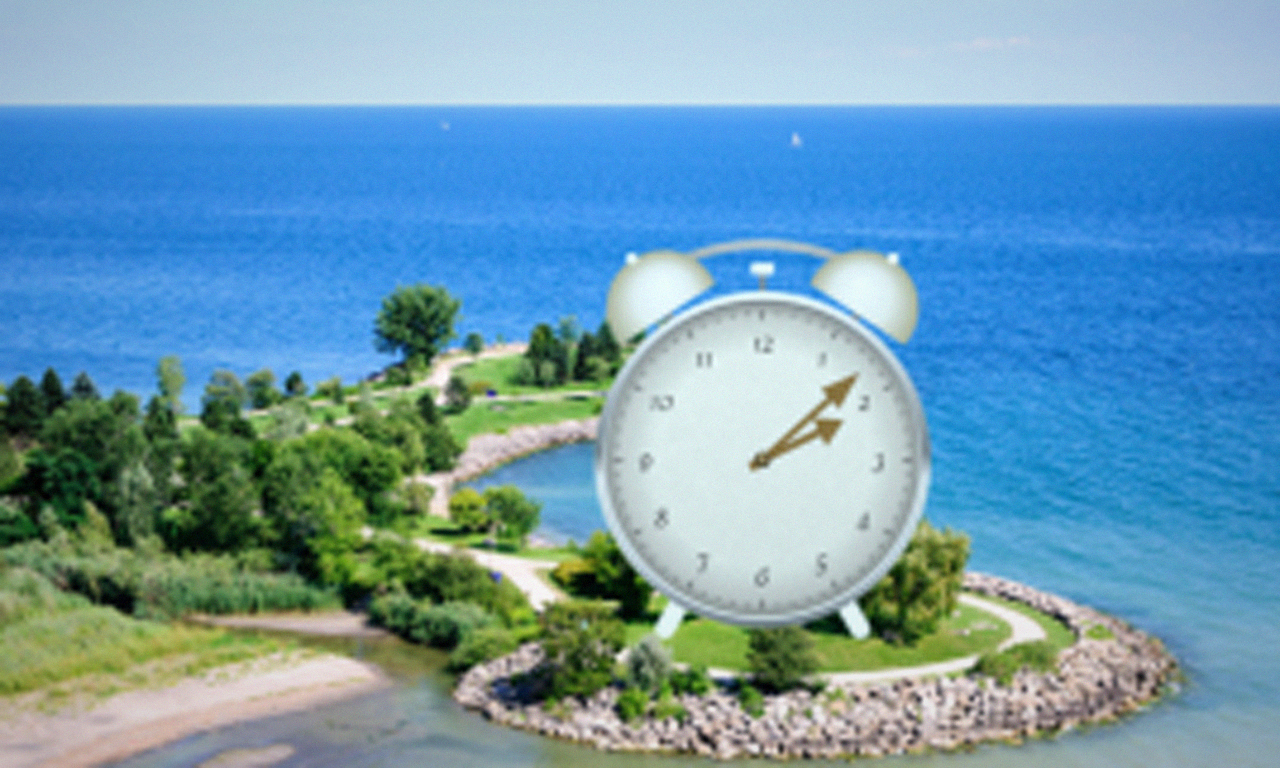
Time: 2h08
